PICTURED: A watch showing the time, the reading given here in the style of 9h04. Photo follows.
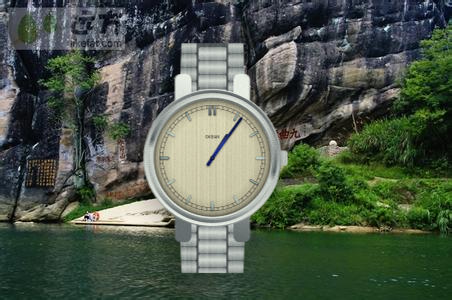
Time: 1h06
